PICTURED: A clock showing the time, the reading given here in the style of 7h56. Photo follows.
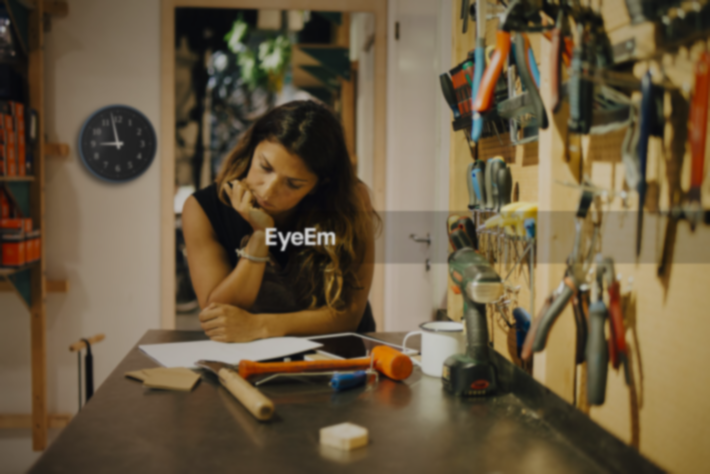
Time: 8h58
